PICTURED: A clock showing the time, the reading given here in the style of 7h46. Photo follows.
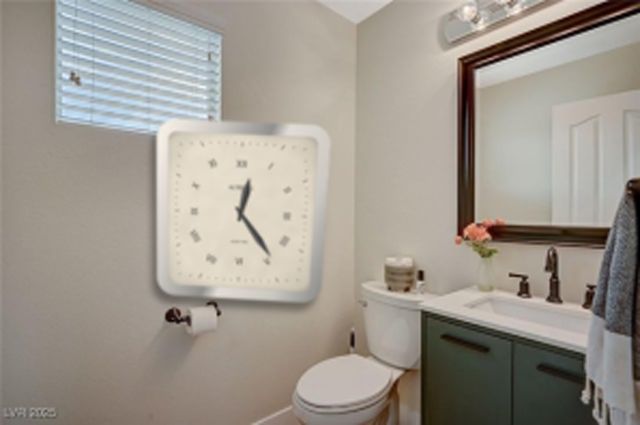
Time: 12h24
